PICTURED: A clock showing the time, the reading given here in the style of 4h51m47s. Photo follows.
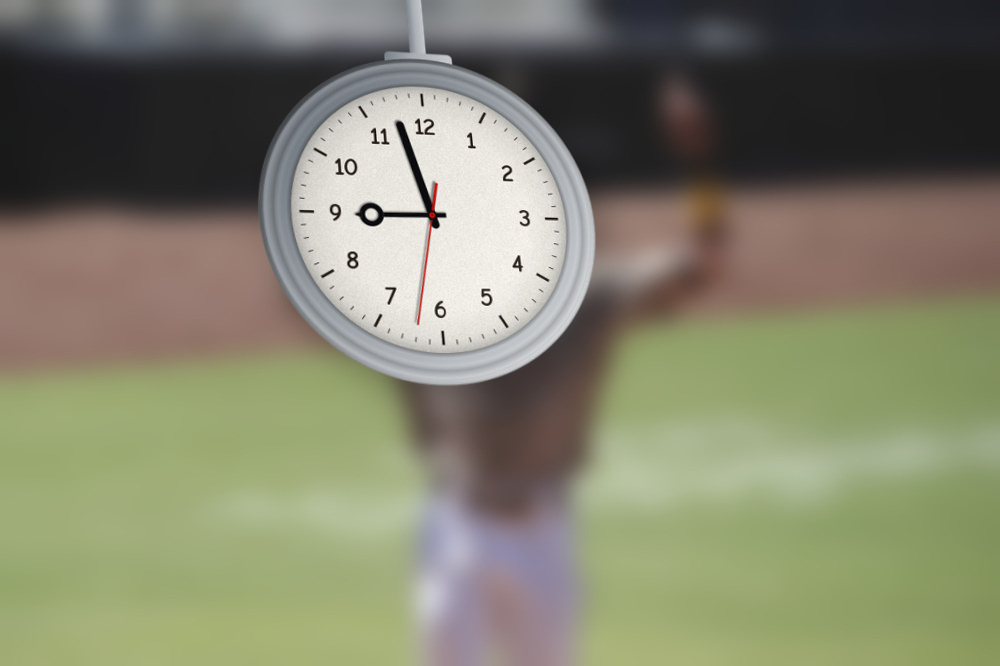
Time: 8h57m32s
